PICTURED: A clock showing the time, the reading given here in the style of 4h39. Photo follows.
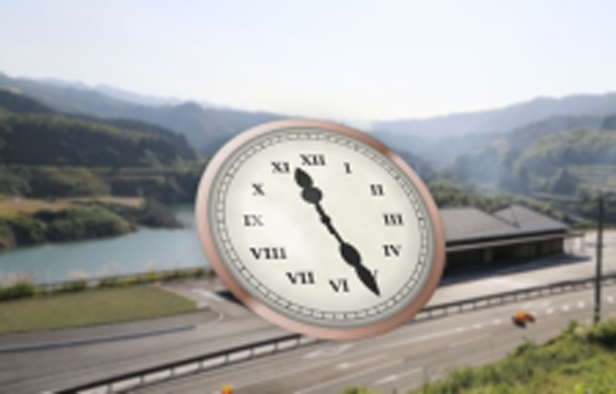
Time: 11h26
